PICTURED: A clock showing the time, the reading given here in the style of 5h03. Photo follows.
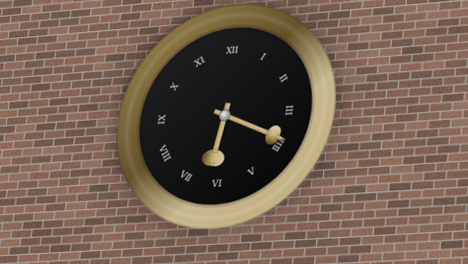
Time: 6h19
